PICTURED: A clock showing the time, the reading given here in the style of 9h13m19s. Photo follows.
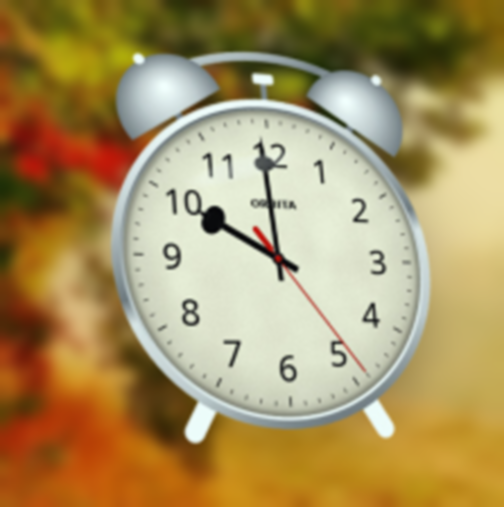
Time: 9h59m24s
